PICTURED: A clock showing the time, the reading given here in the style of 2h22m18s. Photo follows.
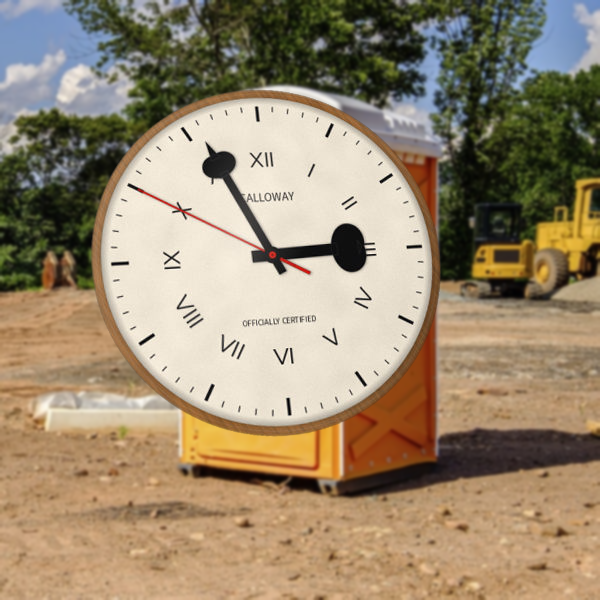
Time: 2h55m50s
